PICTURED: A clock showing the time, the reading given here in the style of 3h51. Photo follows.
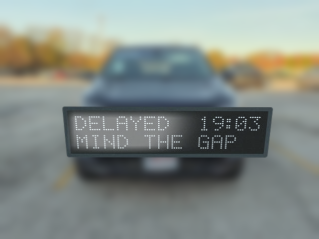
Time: 19h03
